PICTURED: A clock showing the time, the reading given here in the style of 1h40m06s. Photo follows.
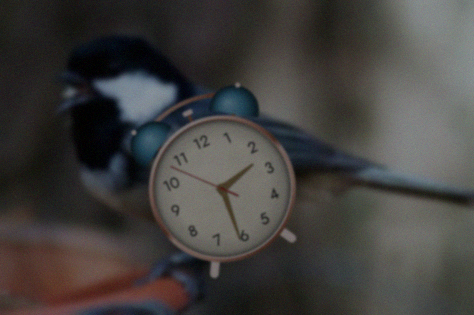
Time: 2h30m53s
